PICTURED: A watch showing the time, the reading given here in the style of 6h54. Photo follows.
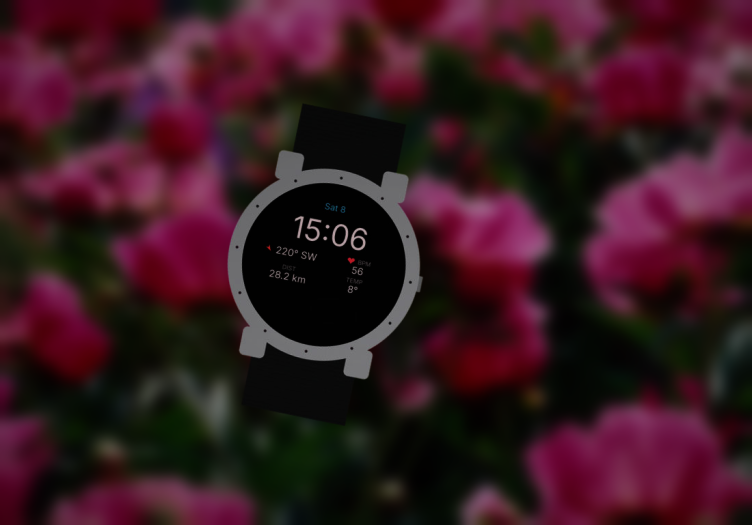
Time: 15h06
